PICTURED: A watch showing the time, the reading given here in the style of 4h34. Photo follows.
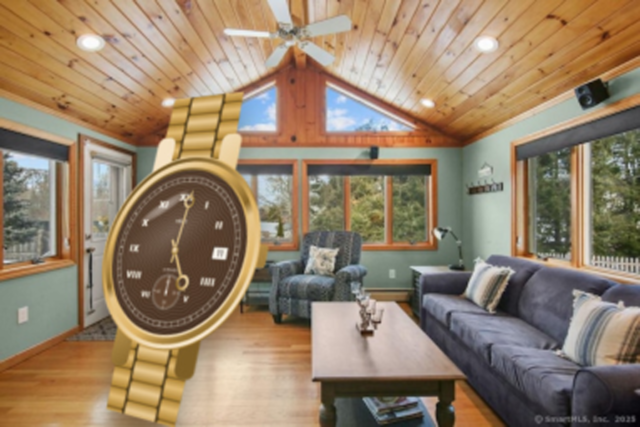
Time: 5h01
